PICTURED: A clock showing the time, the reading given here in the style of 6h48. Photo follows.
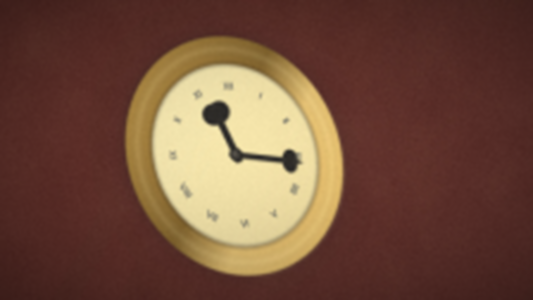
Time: 11h16
